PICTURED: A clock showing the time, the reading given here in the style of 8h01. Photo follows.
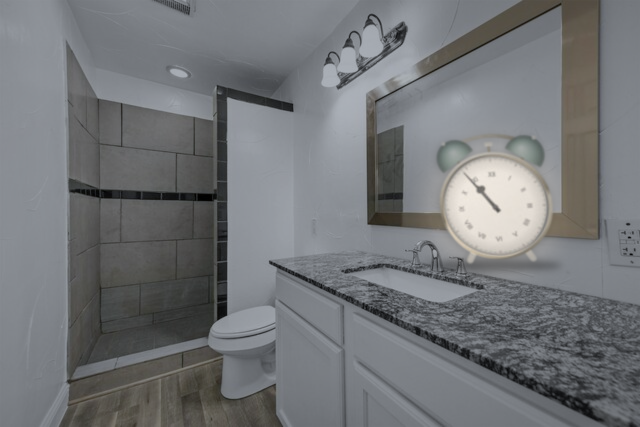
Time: 10h54
